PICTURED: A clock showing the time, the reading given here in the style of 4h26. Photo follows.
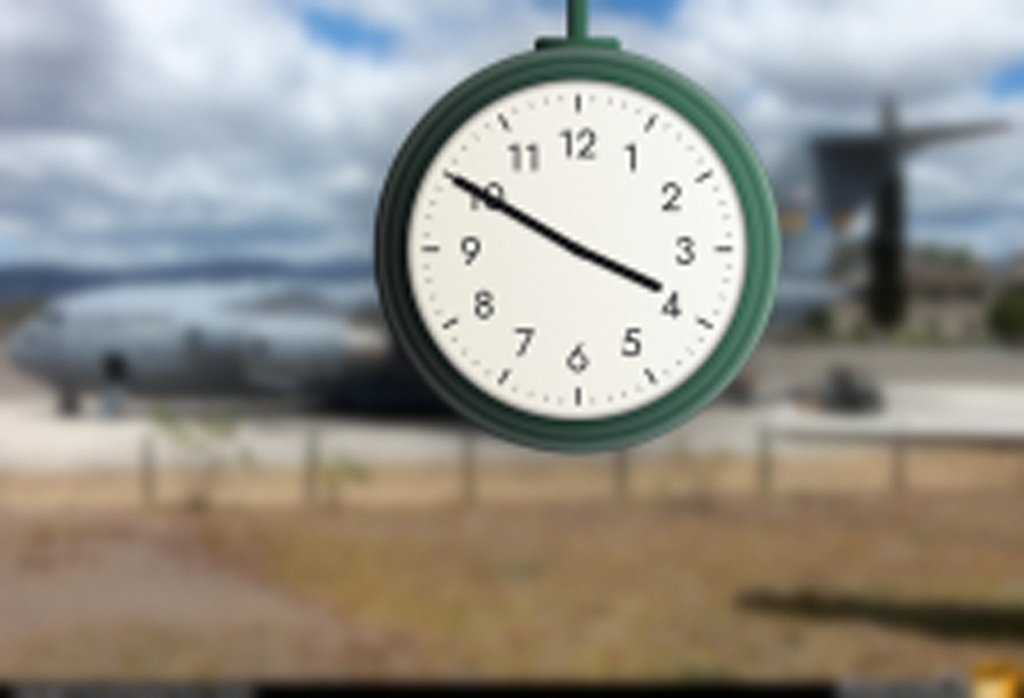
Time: 3h50
